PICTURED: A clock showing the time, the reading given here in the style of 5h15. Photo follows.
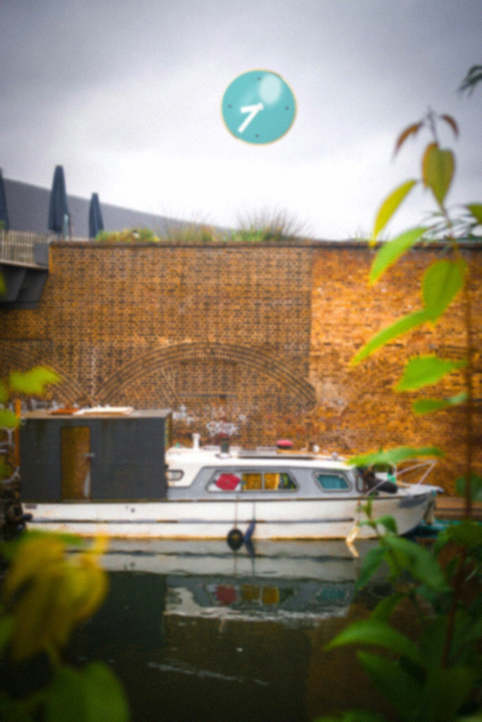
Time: 8h36
